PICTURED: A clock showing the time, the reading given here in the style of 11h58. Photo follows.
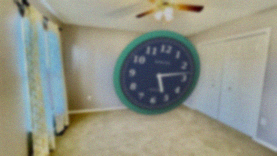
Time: 5h13
